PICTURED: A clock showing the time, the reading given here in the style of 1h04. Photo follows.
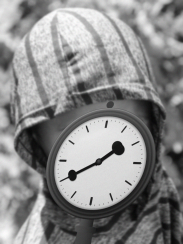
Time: 1h40
